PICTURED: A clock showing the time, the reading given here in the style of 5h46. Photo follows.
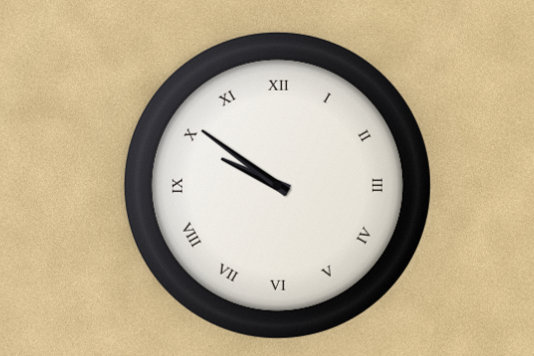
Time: 9h51
